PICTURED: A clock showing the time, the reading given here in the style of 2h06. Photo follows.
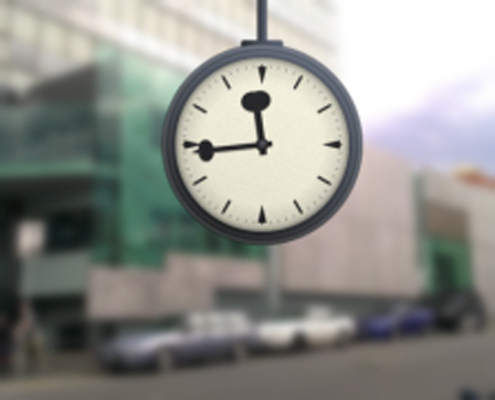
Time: 11h44
